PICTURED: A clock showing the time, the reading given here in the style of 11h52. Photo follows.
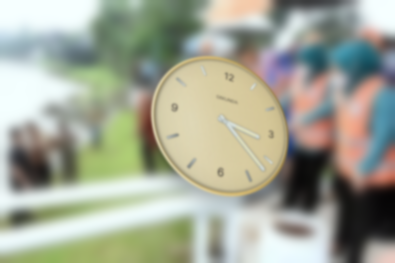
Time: 3h22
